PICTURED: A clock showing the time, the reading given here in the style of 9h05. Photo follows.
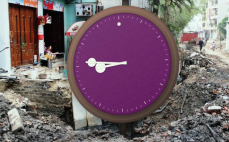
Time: 8h46
